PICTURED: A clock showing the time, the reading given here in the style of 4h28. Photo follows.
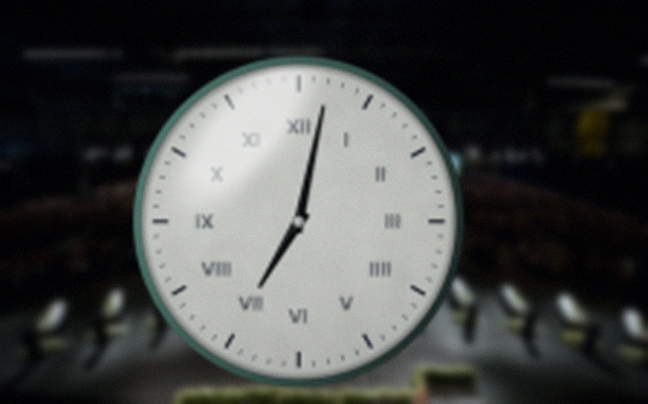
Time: 7h02
